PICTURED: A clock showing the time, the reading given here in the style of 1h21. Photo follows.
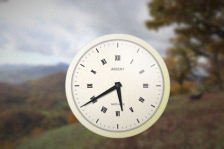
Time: 5h40
